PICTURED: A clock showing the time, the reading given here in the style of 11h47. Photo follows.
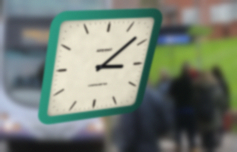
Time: 3h08
